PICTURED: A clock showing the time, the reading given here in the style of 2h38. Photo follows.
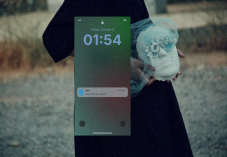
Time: 1h54
